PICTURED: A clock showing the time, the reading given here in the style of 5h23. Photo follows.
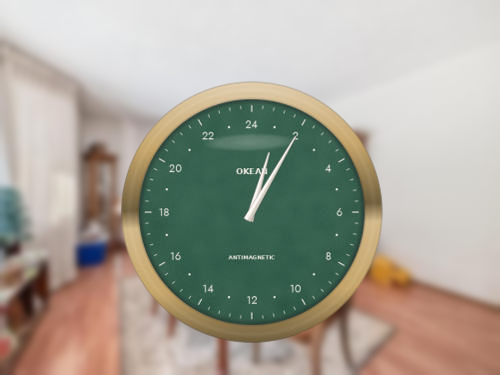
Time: 1h05
